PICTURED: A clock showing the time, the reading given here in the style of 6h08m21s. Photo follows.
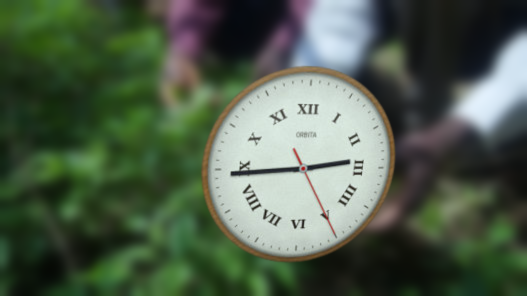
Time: 2h44m25s
